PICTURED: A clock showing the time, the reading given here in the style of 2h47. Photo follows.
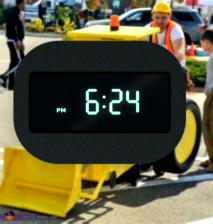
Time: 6h24
